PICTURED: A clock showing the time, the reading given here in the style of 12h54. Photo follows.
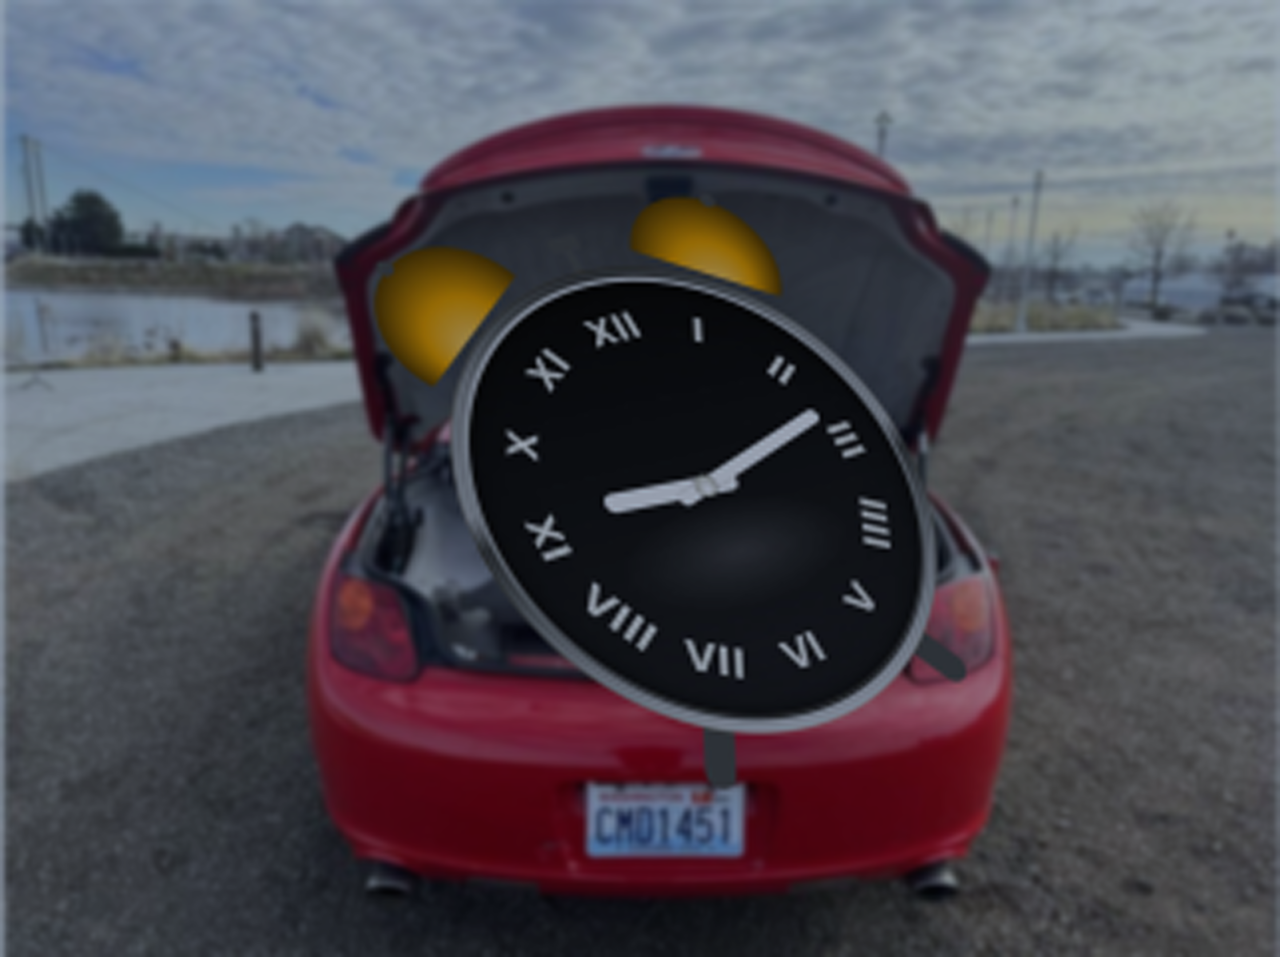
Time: 9h13
